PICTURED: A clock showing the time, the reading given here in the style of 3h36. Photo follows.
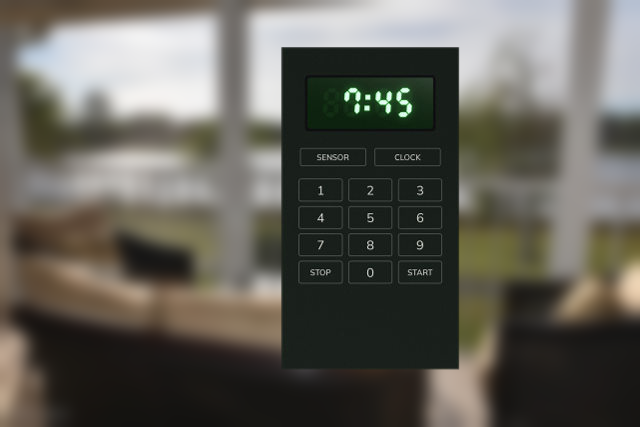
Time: 7h45
